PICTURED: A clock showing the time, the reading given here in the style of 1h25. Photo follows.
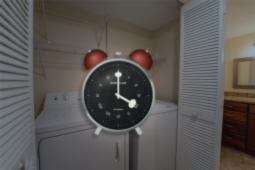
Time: 4h00
